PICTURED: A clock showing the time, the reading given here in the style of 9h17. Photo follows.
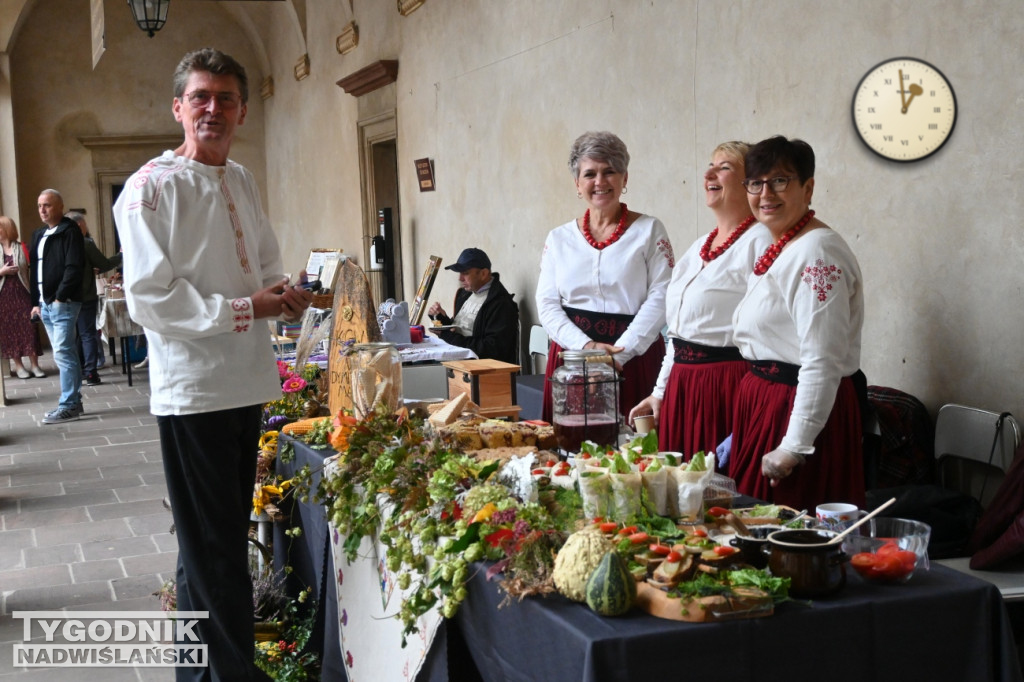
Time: 12h59
